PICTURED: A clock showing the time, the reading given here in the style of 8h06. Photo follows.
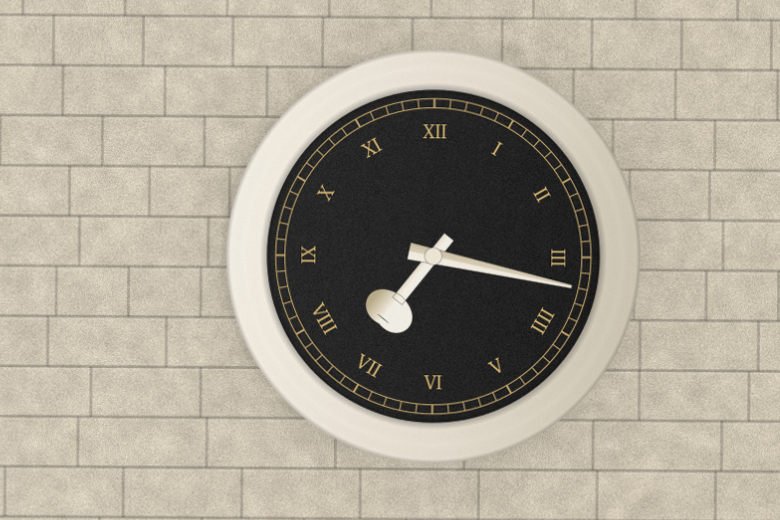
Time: 7h17
